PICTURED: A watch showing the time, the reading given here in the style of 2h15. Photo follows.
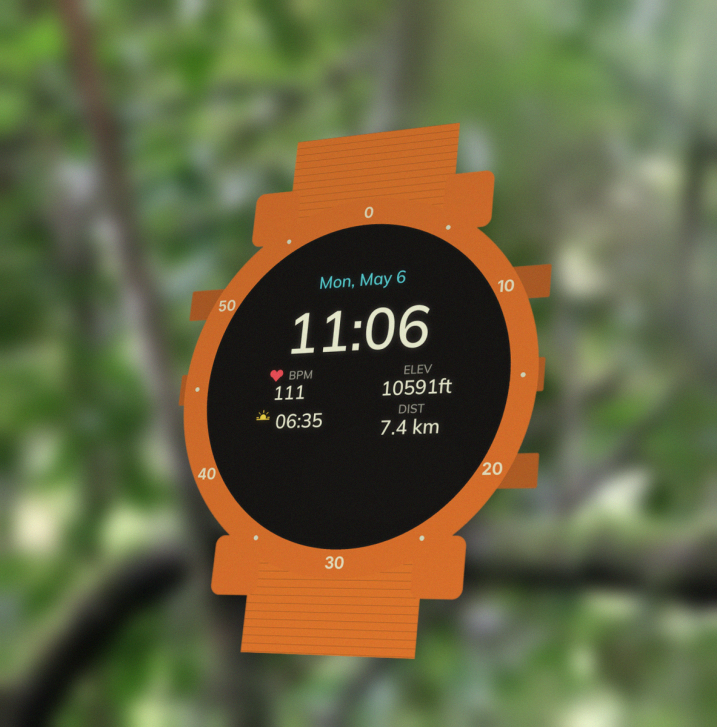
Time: 11h06
